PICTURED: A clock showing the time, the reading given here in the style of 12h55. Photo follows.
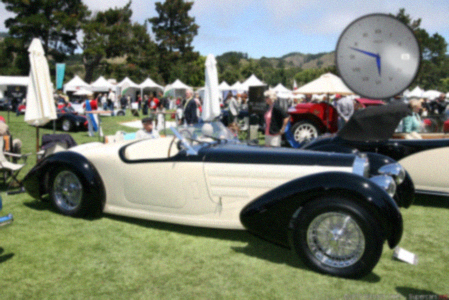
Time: 5h48
